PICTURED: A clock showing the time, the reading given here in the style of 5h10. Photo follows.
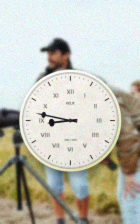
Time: 8h47
